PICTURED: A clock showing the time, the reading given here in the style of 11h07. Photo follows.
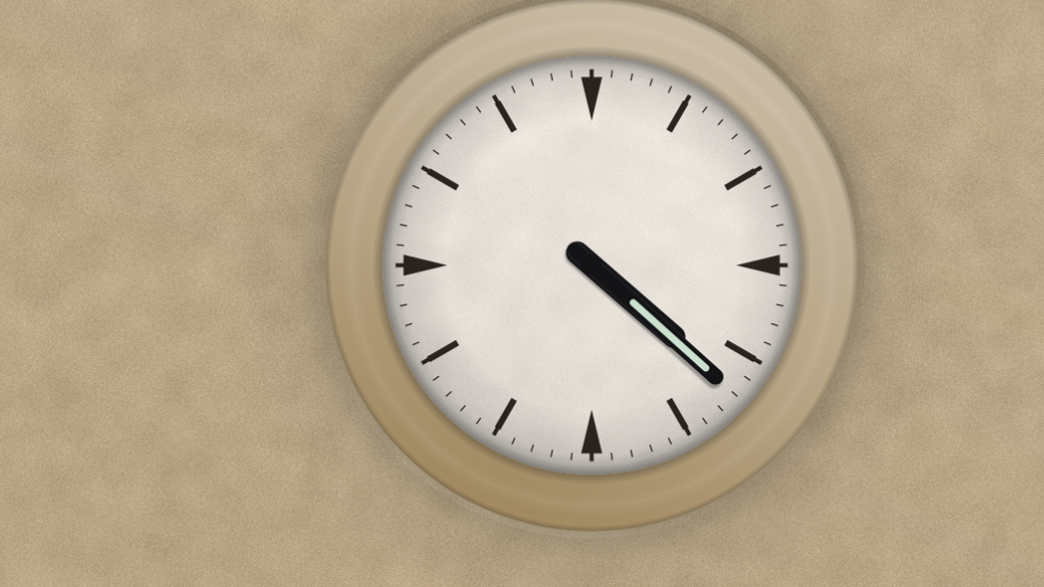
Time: 4h22
